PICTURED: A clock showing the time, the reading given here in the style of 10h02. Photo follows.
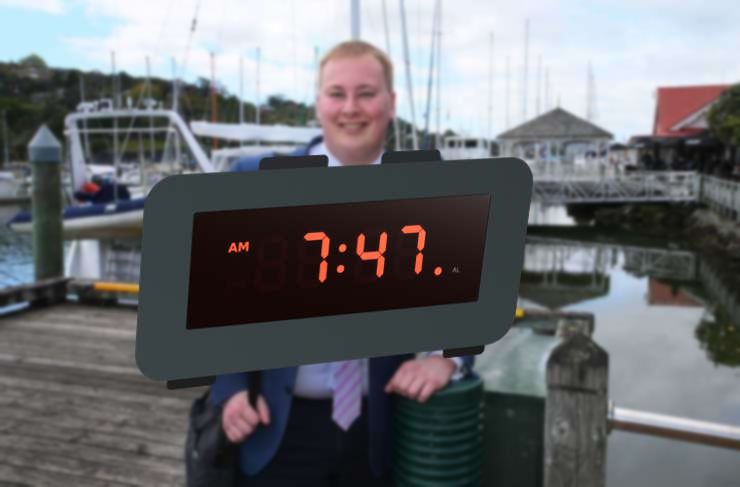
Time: 7h47
